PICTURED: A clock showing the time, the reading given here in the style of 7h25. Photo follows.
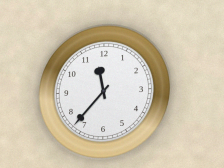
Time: 11h37
